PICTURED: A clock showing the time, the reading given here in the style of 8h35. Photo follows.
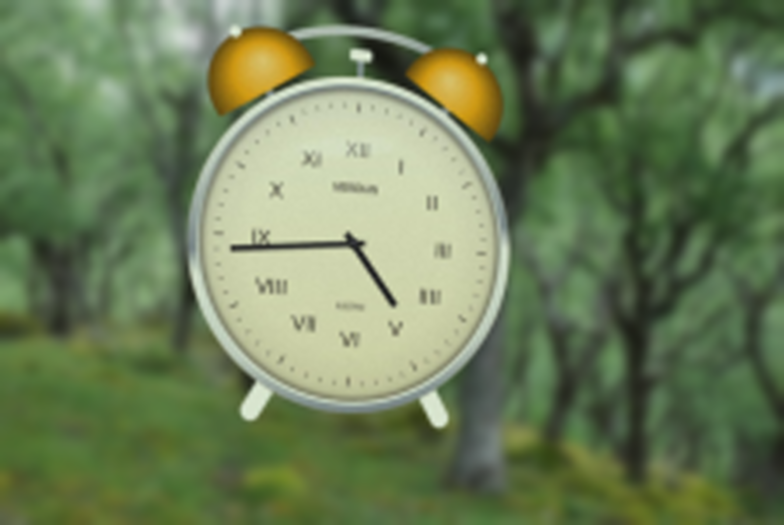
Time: 4h44
